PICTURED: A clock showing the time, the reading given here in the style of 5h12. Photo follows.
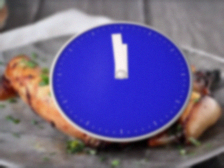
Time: 11h59
